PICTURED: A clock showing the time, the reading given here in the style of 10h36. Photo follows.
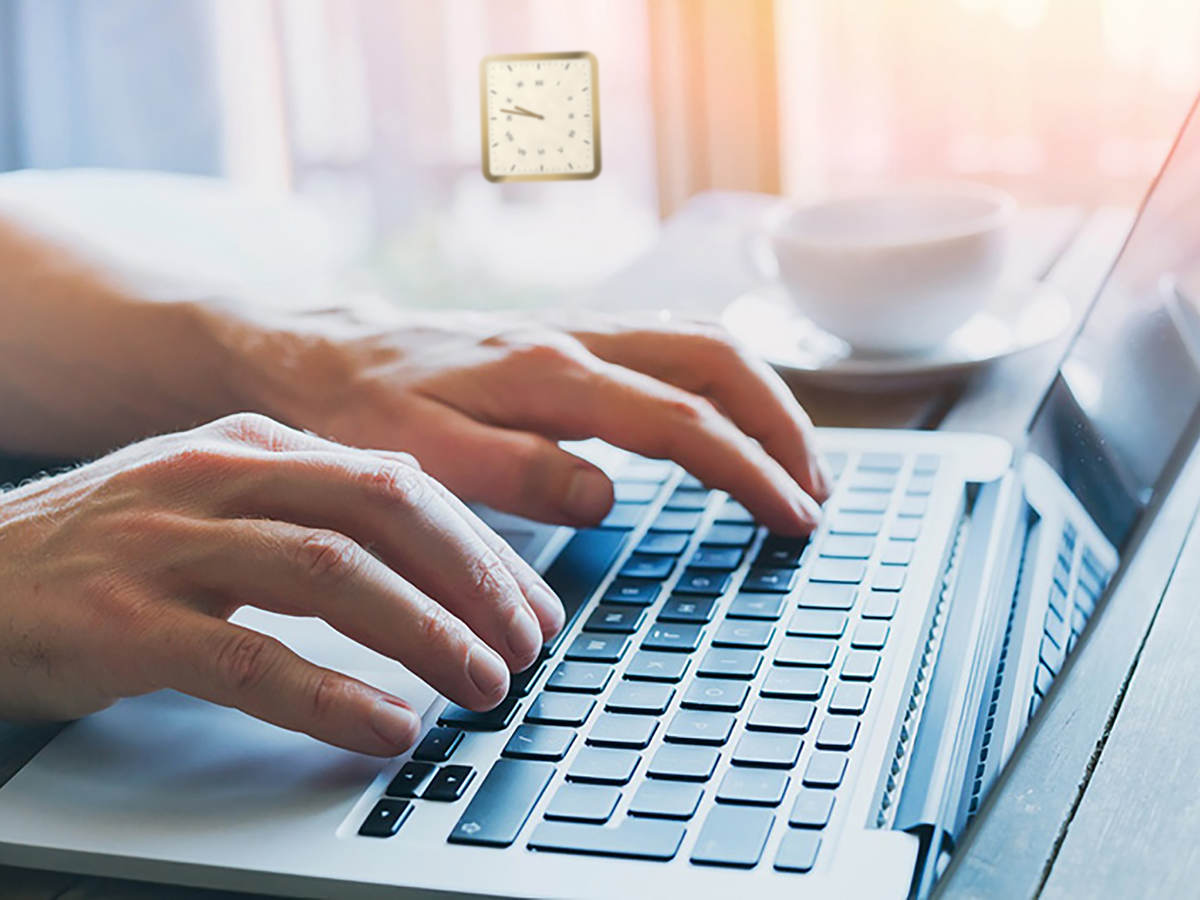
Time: 9h47
